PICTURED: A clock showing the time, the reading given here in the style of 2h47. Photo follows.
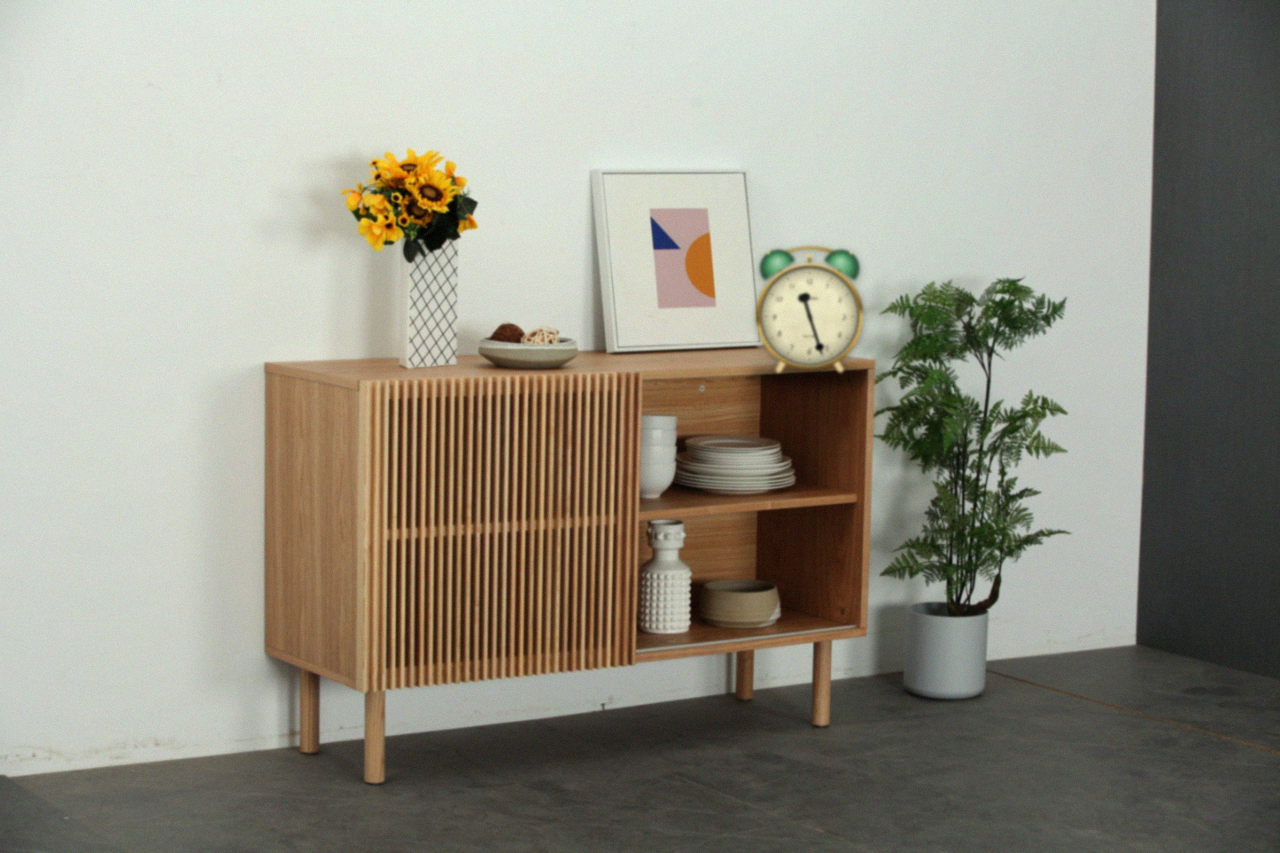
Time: 11h27
